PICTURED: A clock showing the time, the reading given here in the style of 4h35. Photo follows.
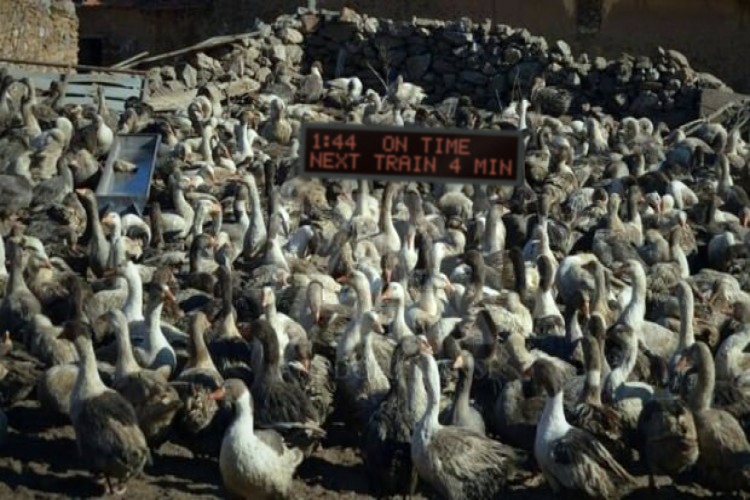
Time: 1h44
